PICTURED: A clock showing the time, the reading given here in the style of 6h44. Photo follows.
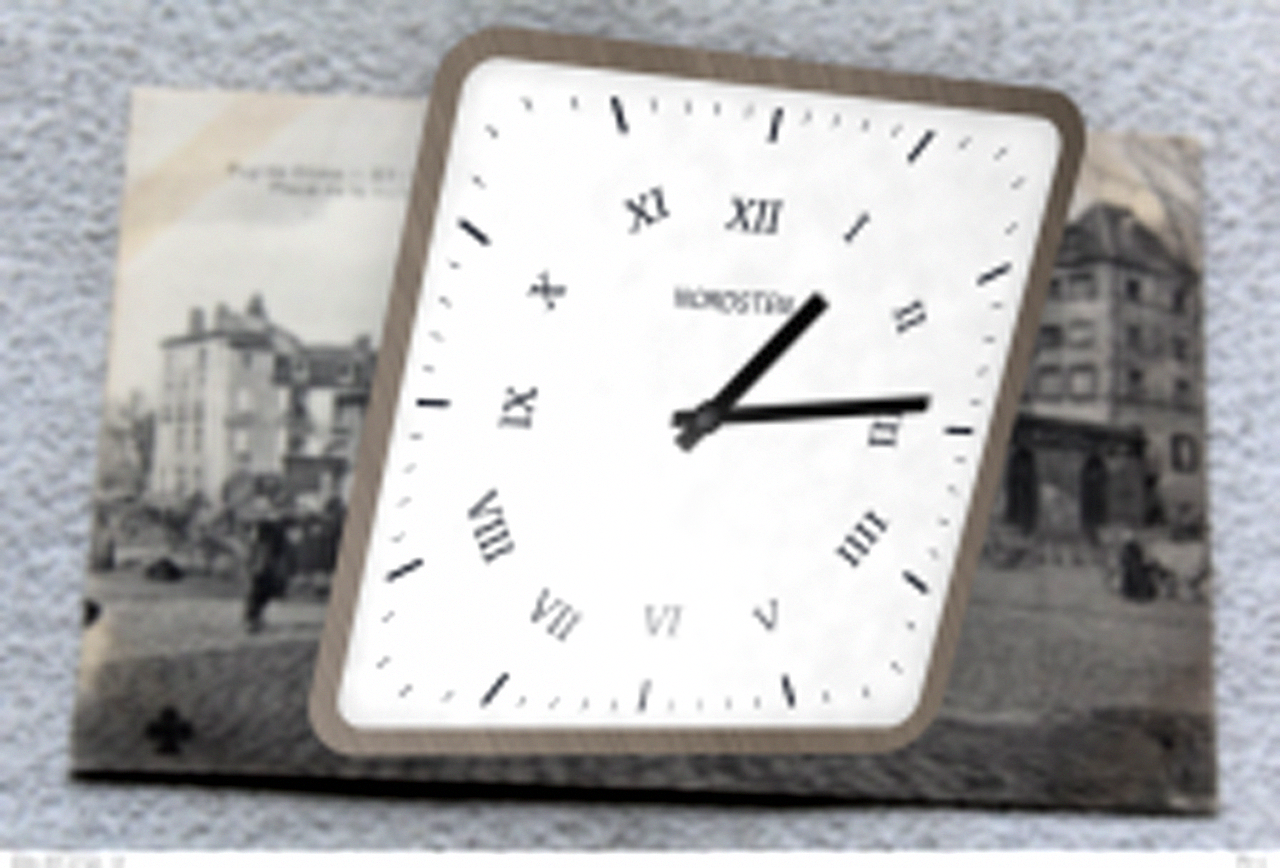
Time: 1h14
